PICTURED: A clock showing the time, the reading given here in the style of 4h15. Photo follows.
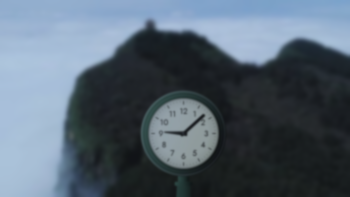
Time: 9h08
